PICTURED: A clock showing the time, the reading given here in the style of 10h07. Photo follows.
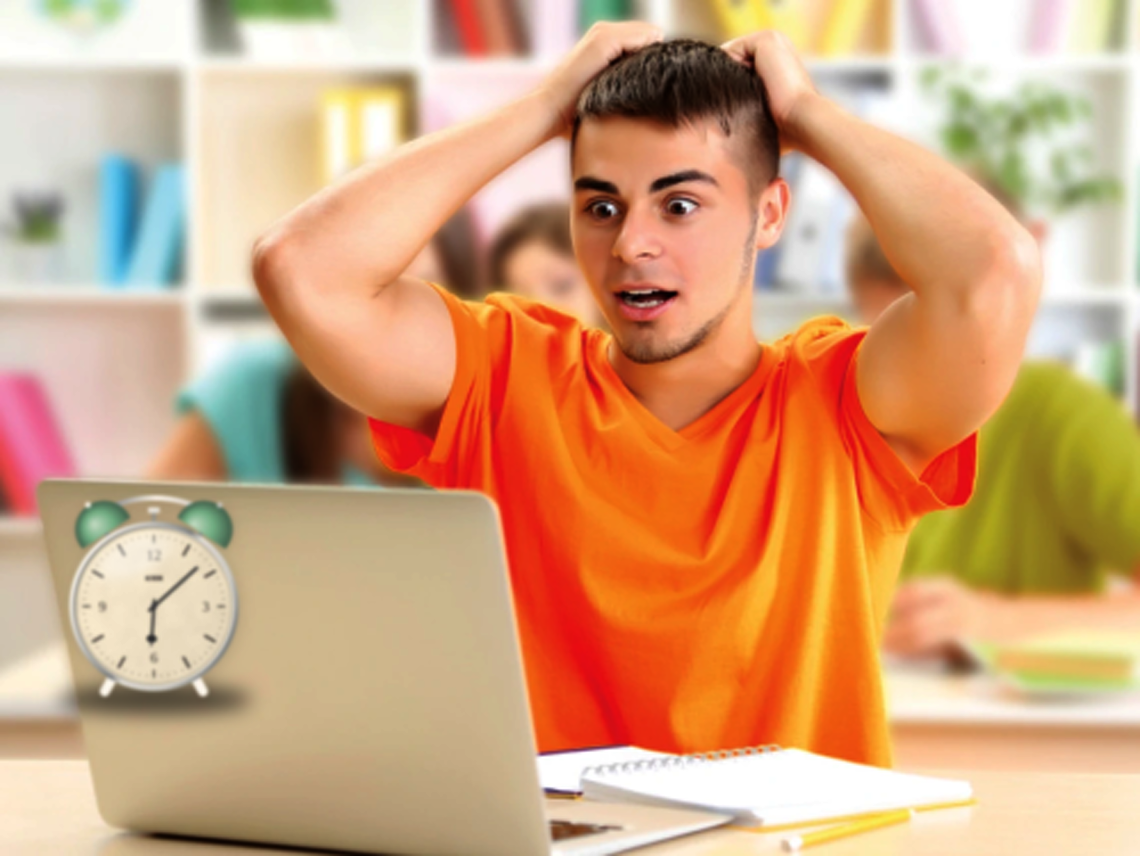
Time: 6h08
